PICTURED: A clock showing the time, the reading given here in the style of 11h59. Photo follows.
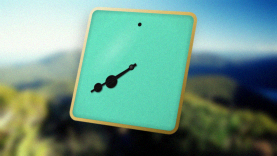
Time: 7h39
